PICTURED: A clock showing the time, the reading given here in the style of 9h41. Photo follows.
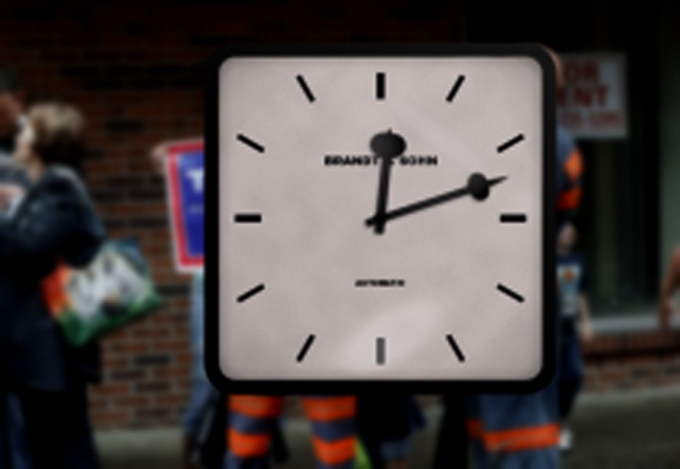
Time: 12h12
